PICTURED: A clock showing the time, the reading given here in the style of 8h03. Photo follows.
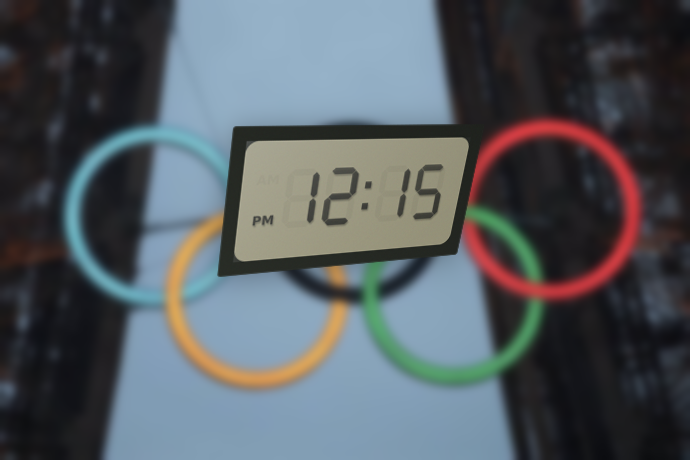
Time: 12h15
